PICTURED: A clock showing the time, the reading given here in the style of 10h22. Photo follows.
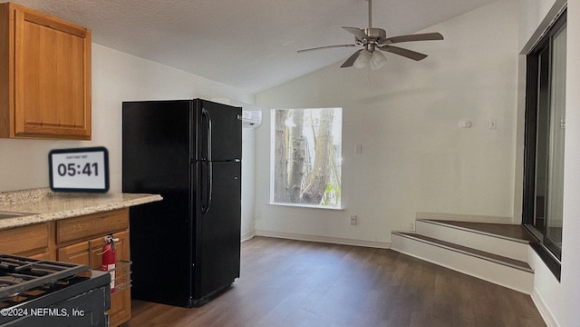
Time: 5h41
